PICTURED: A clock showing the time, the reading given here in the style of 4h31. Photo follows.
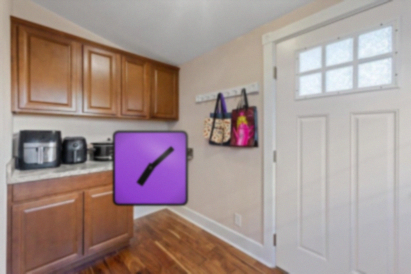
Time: 7h08
